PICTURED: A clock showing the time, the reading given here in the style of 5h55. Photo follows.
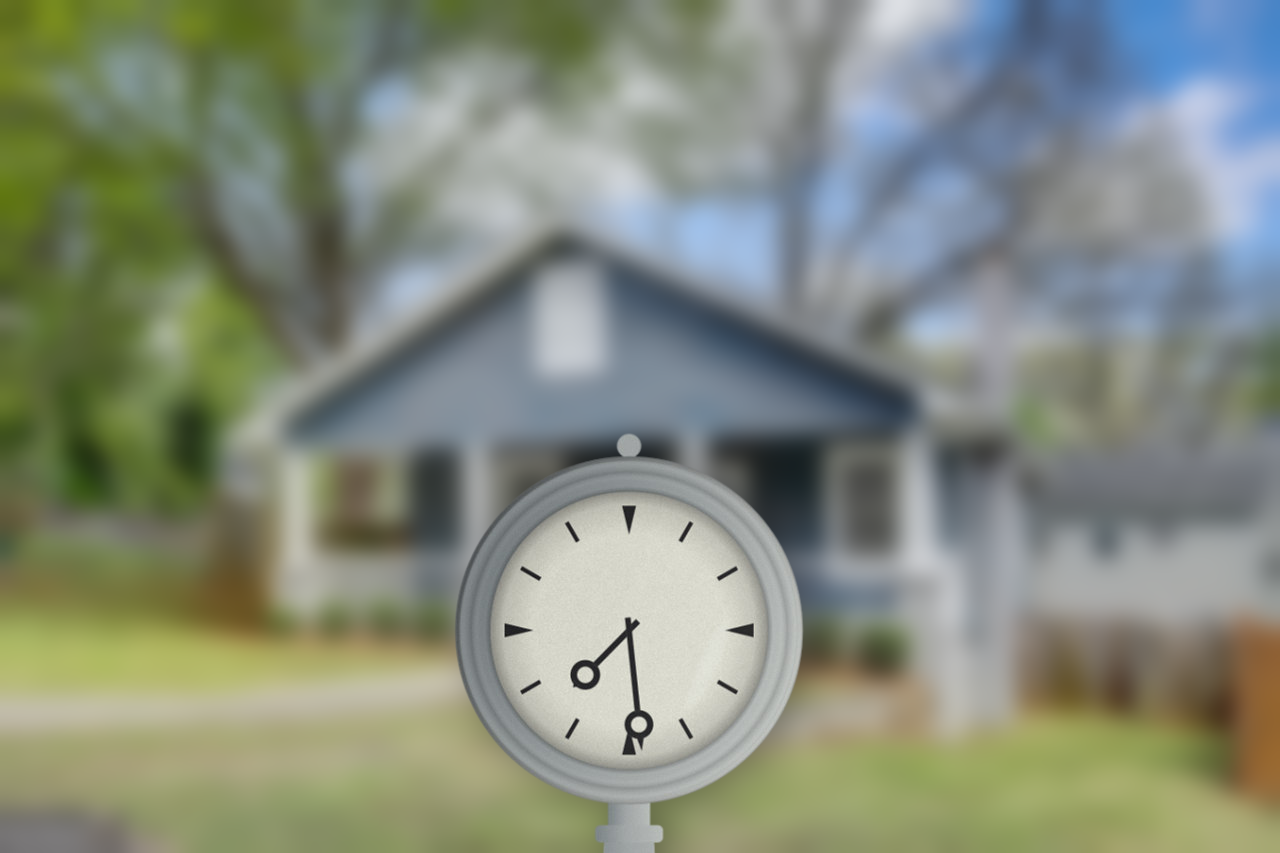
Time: 7h29
